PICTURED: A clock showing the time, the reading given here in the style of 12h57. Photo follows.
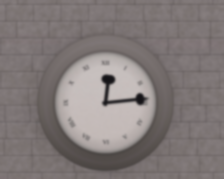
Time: 12h14
